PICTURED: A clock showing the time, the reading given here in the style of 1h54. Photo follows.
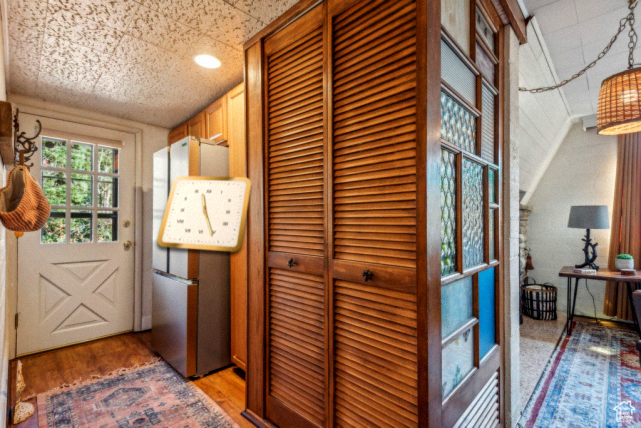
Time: 11h26
